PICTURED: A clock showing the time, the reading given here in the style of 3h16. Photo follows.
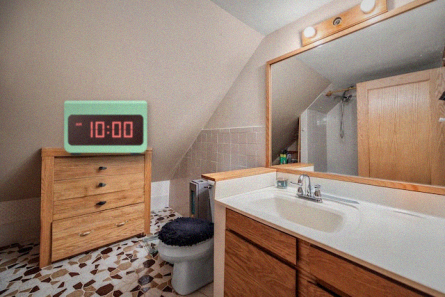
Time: 10h00
